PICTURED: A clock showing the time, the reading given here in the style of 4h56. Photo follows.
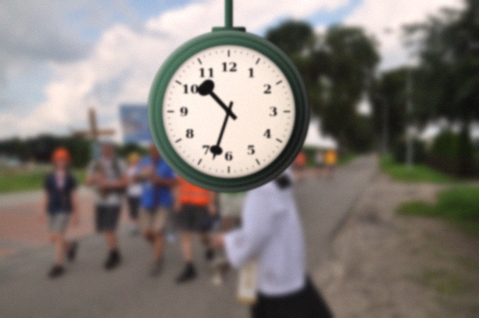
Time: 10h33
